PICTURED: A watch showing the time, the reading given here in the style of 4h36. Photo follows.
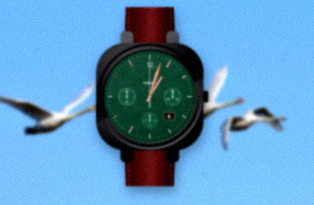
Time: 1h03
